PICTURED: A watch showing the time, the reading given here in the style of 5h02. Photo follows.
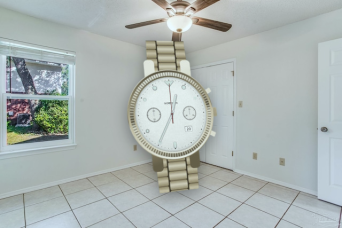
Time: 12h35
